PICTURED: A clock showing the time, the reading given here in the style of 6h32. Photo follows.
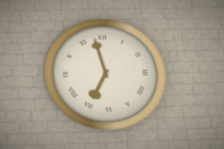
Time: 6h58
